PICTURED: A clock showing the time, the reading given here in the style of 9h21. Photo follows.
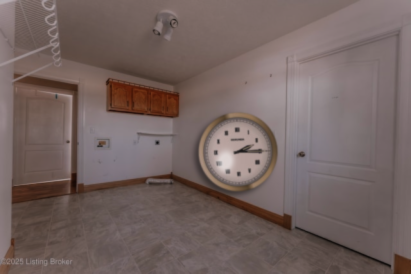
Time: 2h15
